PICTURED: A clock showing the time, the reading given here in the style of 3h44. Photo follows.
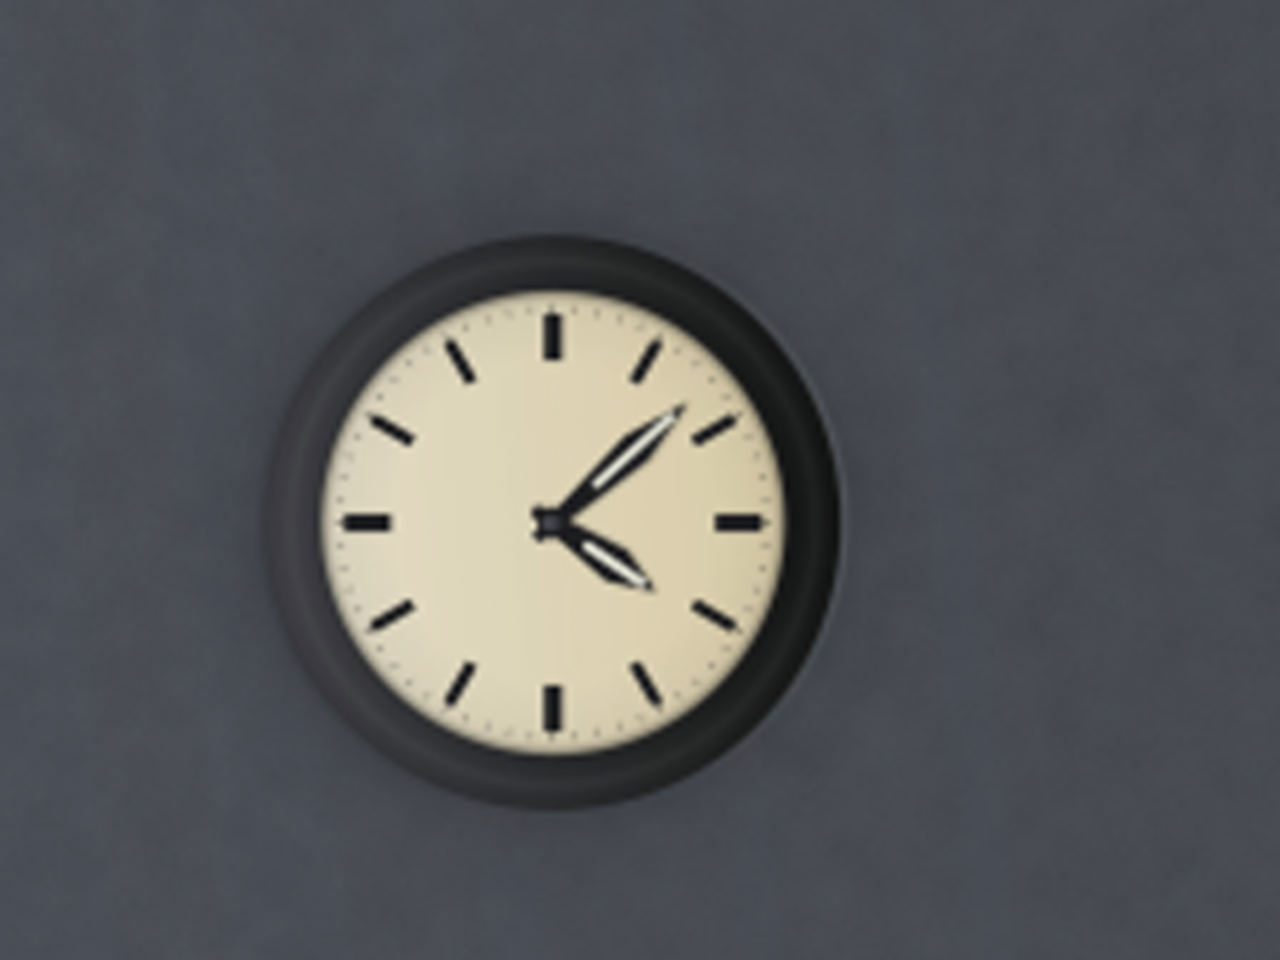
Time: 4h08
